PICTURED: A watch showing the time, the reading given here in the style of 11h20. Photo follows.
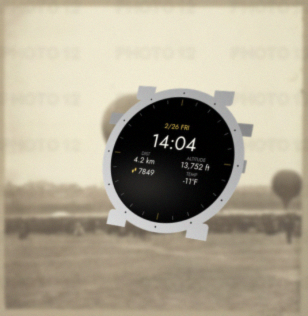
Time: 14h04
